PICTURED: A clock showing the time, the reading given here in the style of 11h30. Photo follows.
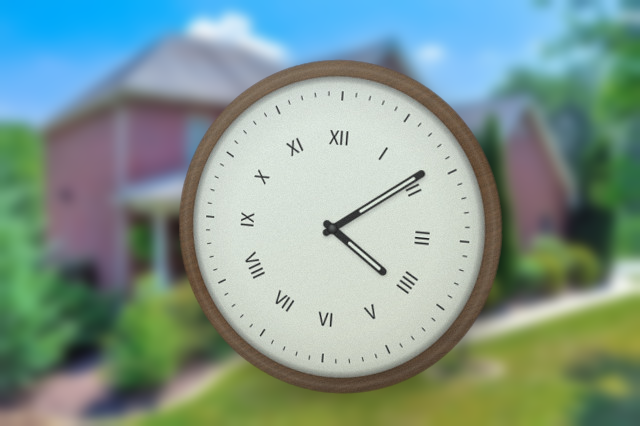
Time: 4h09
